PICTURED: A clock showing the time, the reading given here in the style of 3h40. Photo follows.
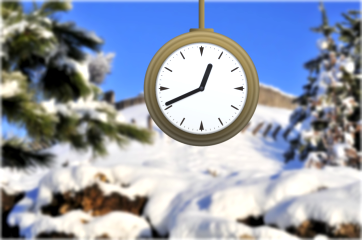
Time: 12h41
